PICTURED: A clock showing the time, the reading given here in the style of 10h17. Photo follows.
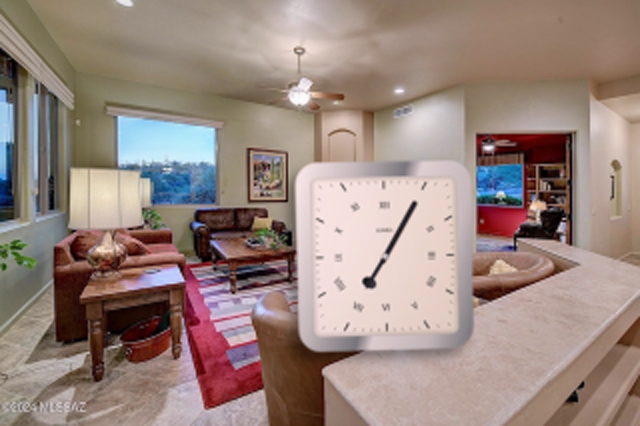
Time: 7h05
